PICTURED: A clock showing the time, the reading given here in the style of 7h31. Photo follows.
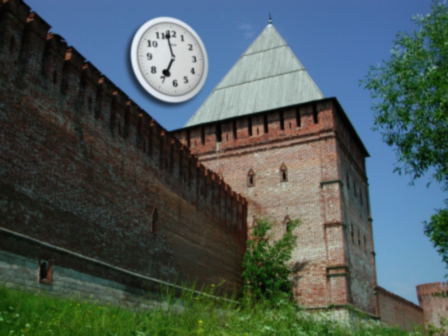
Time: 6h58
